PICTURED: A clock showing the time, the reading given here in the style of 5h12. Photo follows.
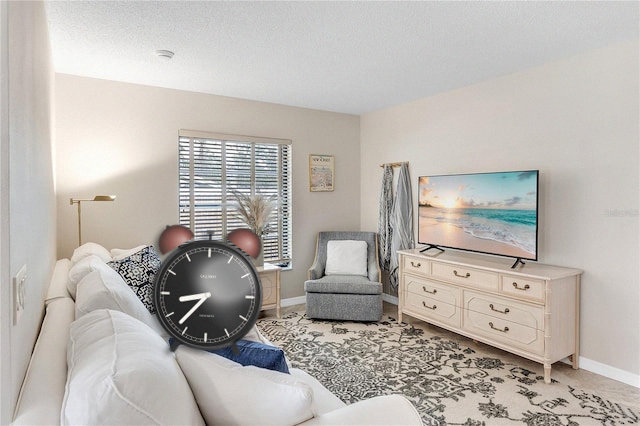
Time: 8h37
